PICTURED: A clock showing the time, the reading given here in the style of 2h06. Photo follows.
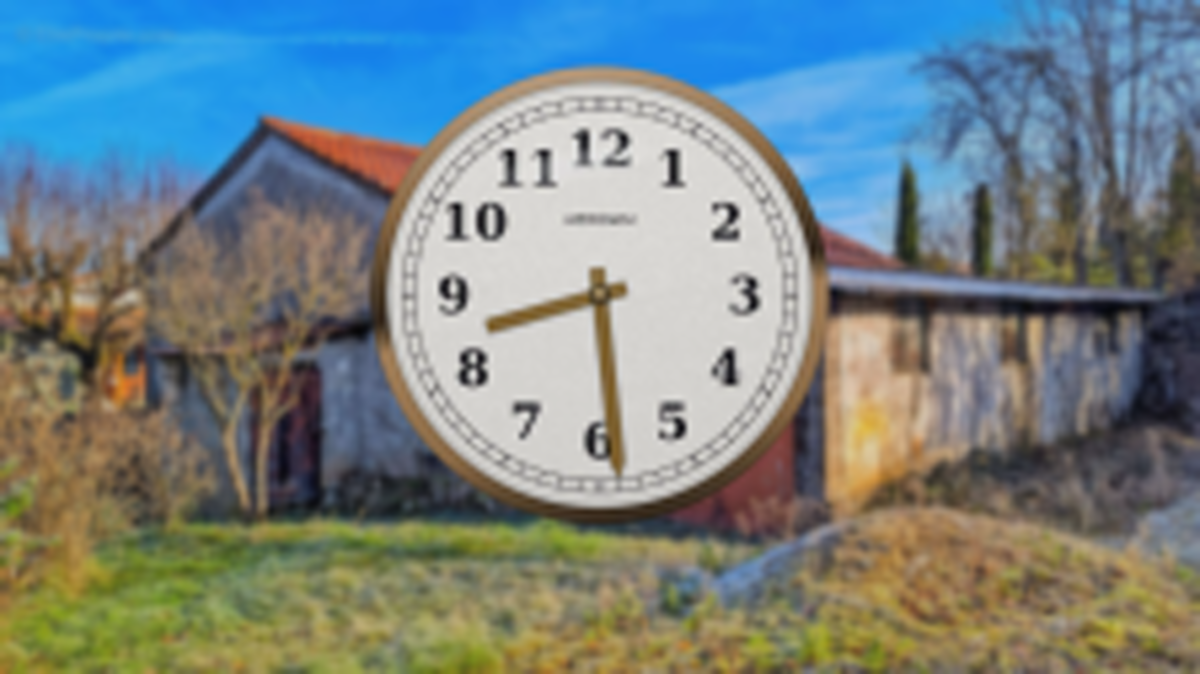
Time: 8h29
